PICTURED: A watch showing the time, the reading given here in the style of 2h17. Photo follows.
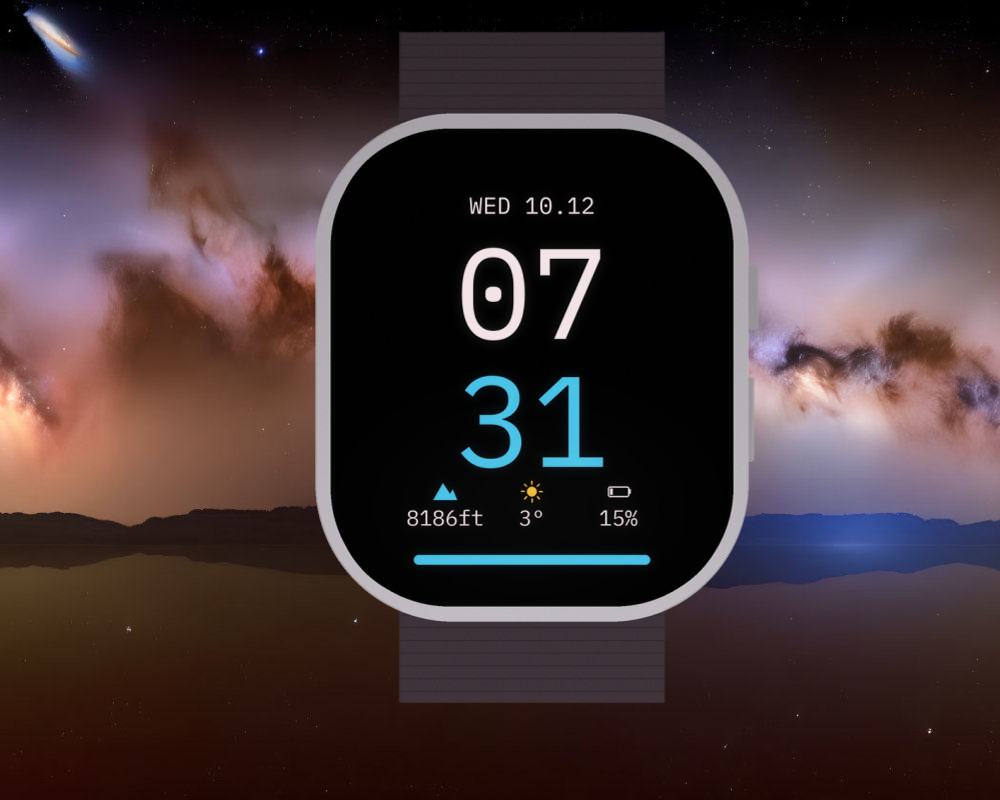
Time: 7h31
